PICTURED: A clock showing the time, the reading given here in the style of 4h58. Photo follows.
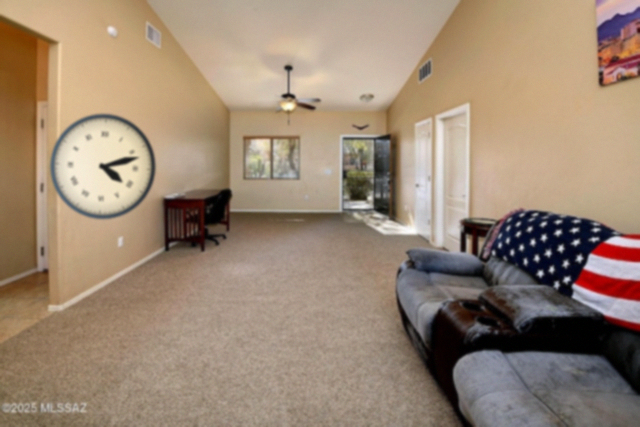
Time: 4h12
